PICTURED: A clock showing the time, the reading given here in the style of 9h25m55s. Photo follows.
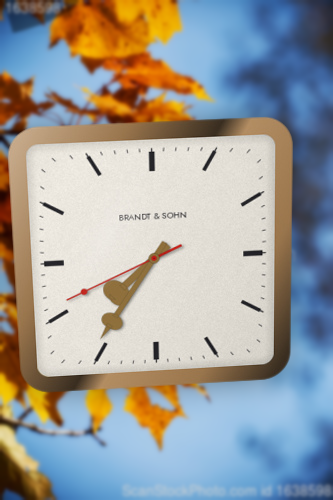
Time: 7h35m41s
